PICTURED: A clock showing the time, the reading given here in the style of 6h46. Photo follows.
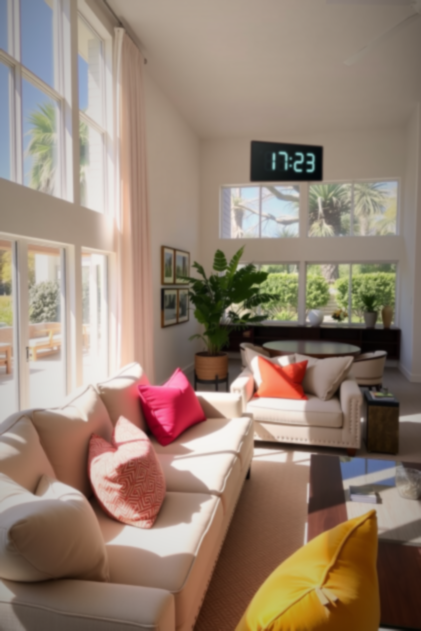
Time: 17h23
